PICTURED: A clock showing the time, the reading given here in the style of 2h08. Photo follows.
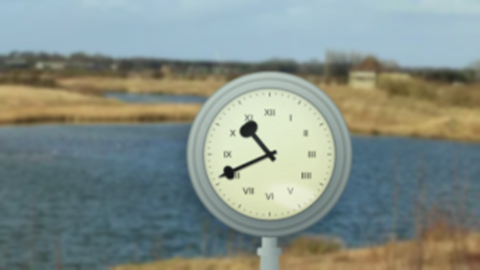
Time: 10h41
